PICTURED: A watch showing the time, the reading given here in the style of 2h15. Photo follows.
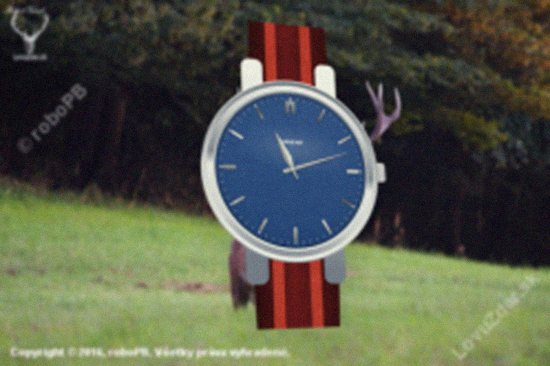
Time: 11h12
